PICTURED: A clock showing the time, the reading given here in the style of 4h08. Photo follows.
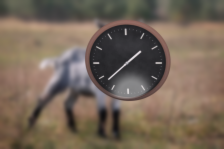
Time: 1h38
